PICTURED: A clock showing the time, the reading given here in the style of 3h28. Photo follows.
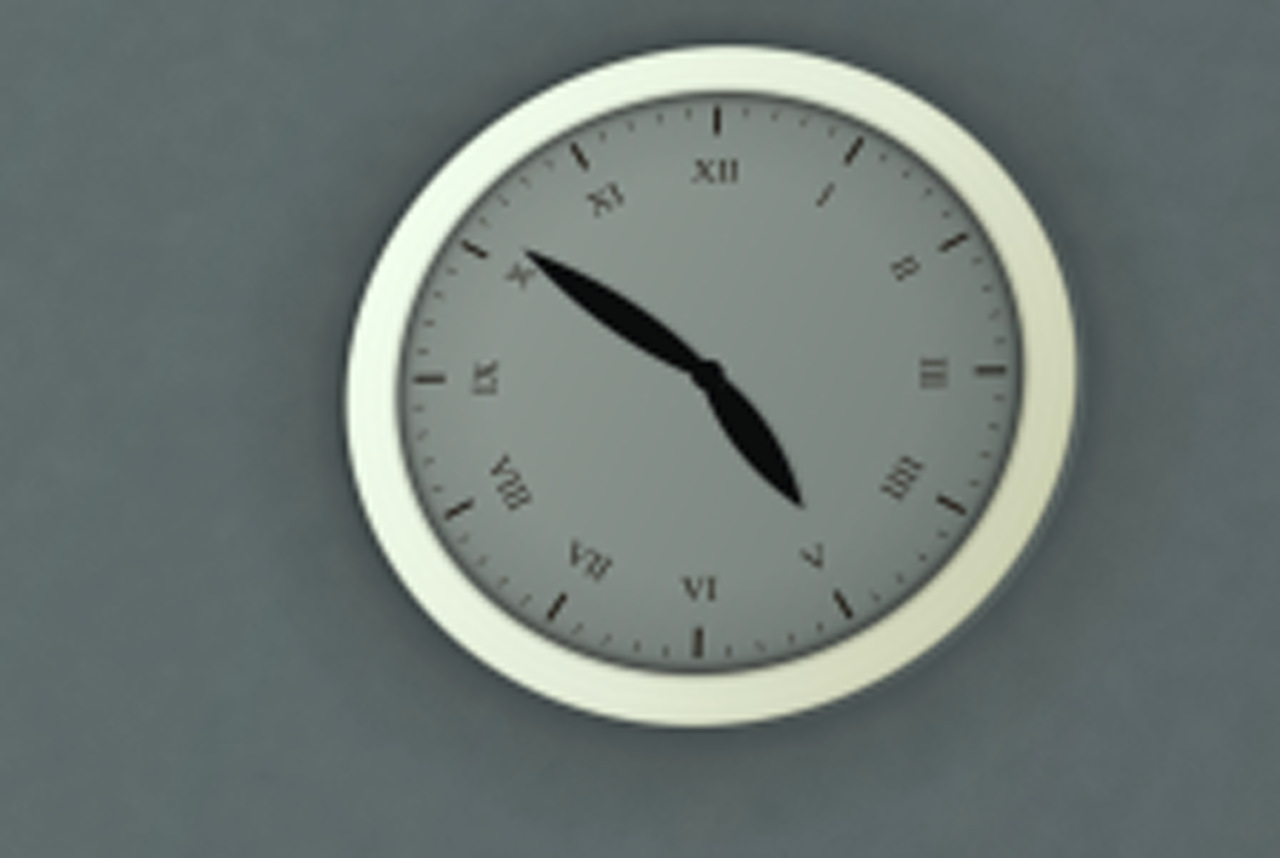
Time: 4h51
